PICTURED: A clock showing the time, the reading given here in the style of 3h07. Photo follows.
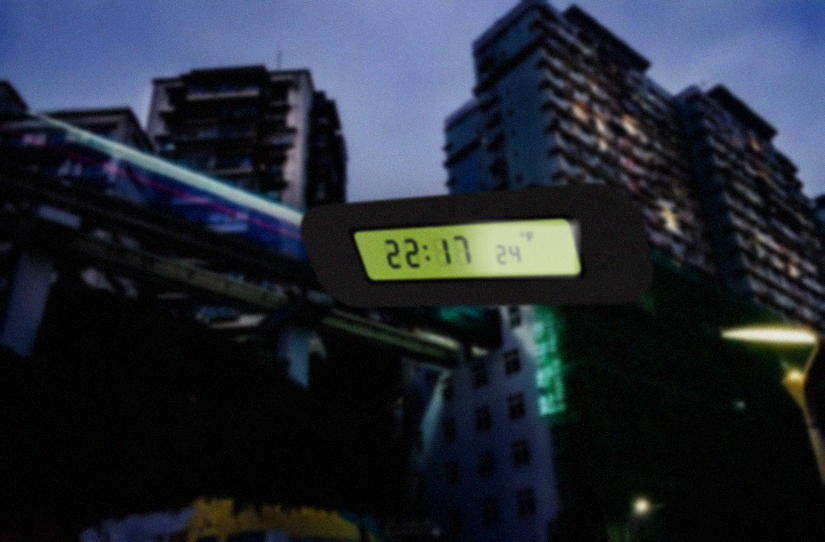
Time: 22h17
